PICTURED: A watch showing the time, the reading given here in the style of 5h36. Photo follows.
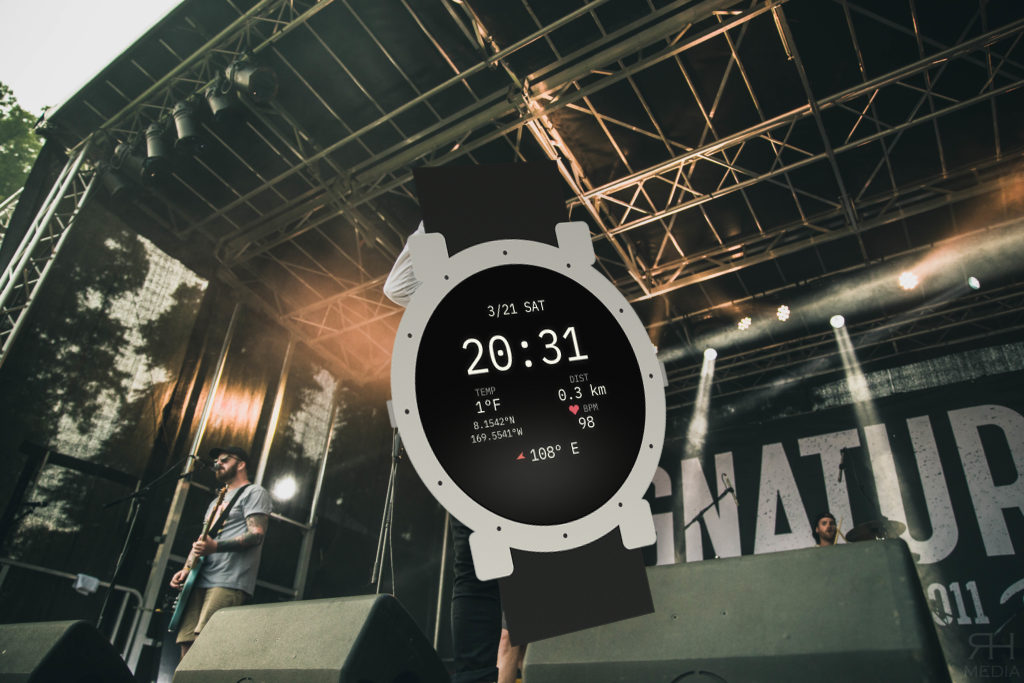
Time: 20h31
